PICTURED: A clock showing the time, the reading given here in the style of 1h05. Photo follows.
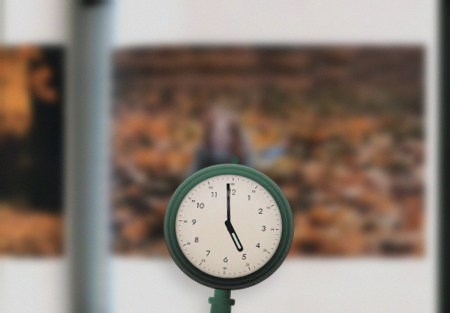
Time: 4h59
